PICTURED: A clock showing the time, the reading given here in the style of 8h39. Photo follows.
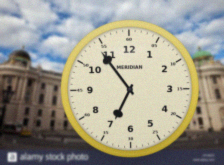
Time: 6h54
